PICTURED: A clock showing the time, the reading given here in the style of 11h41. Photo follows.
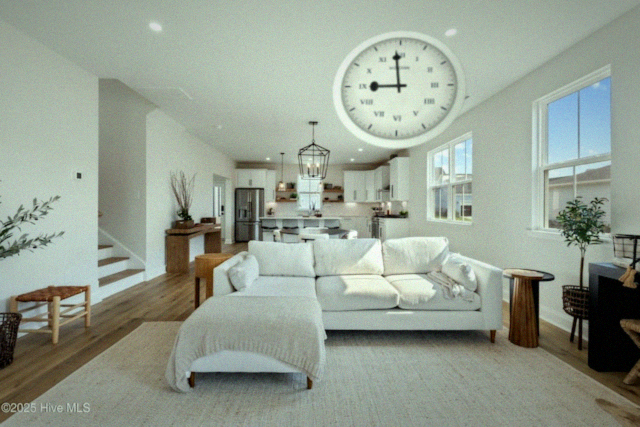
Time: 8h59
